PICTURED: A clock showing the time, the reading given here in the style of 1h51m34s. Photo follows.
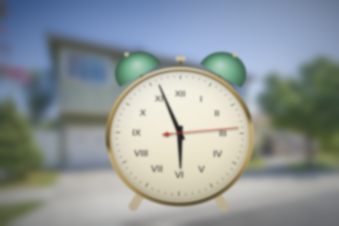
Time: 5h56m14s
